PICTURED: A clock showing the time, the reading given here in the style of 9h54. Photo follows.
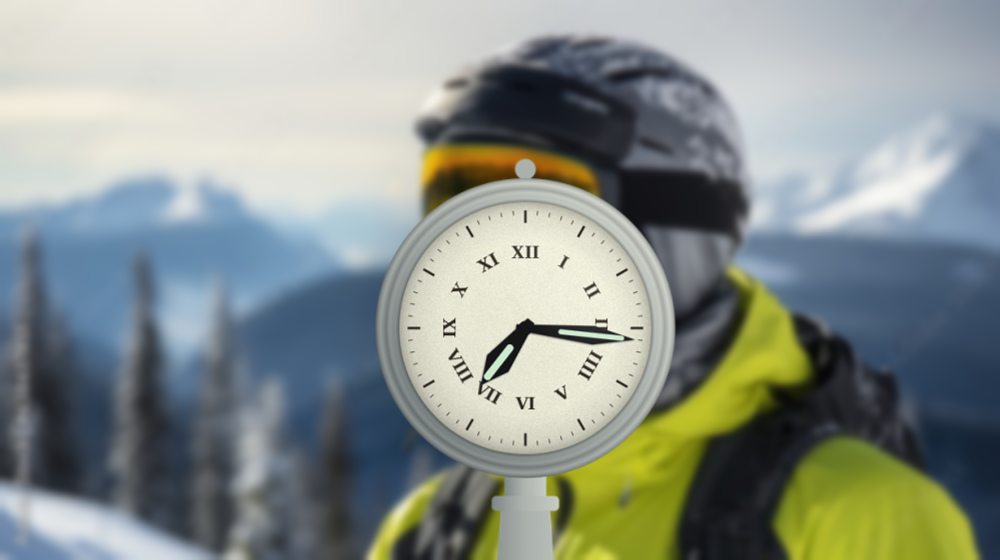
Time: 7h16
